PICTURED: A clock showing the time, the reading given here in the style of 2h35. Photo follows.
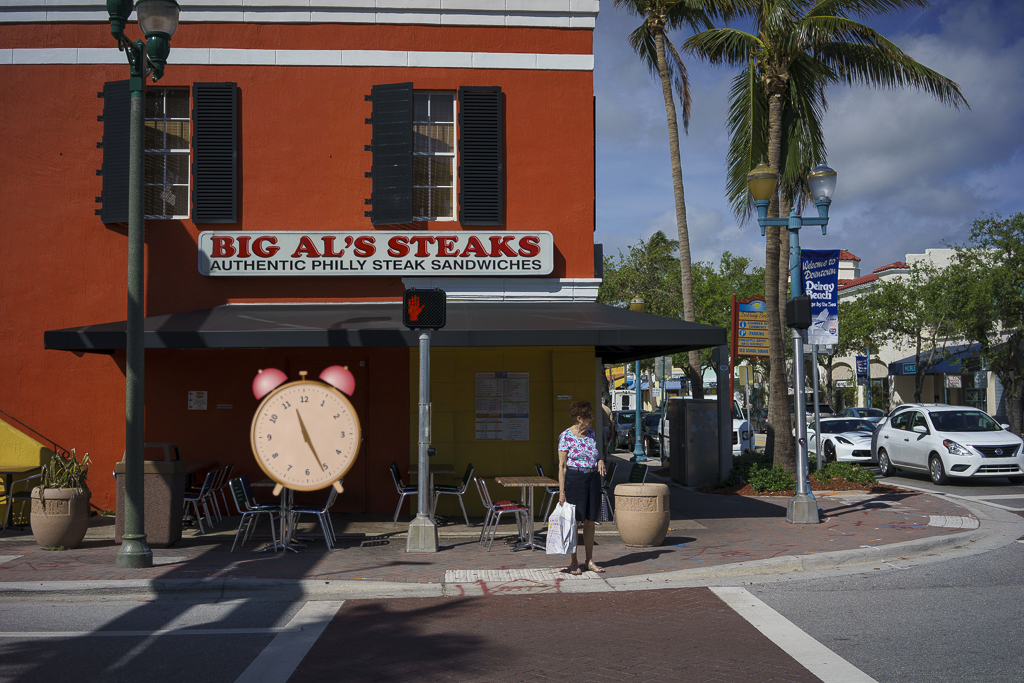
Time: 11h26
